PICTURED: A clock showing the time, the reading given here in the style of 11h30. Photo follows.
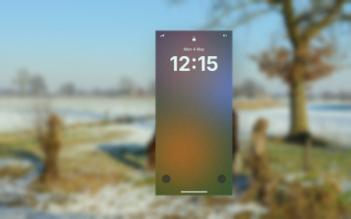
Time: 12h15
